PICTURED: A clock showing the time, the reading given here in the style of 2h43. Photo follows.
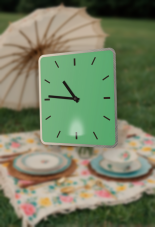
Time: 10h46
